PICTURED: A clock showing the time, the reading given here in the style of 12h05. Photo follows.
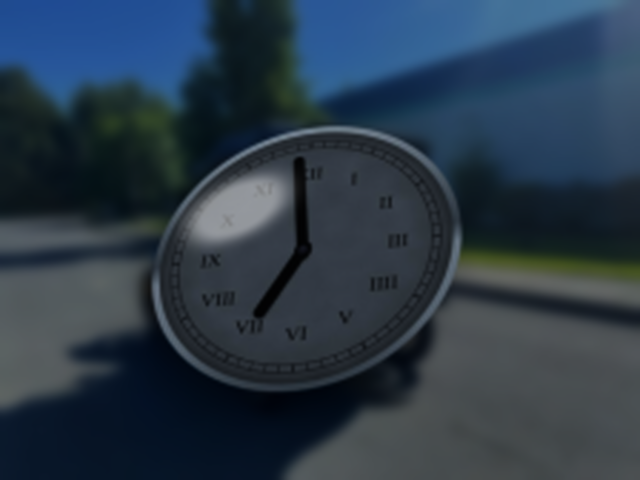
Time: 6h59
